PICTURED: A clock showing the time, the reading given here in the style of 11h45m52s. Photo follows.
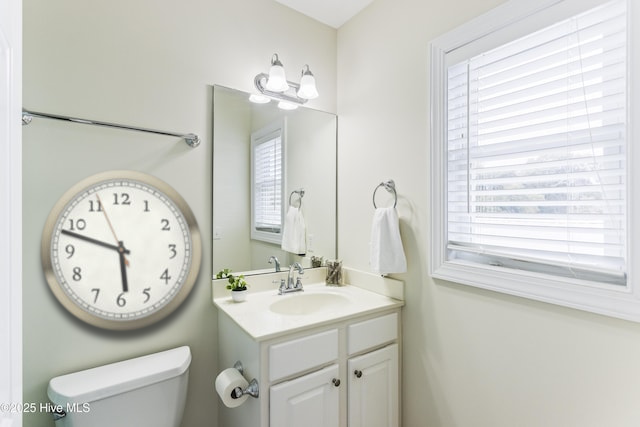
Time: 5h47m56s
